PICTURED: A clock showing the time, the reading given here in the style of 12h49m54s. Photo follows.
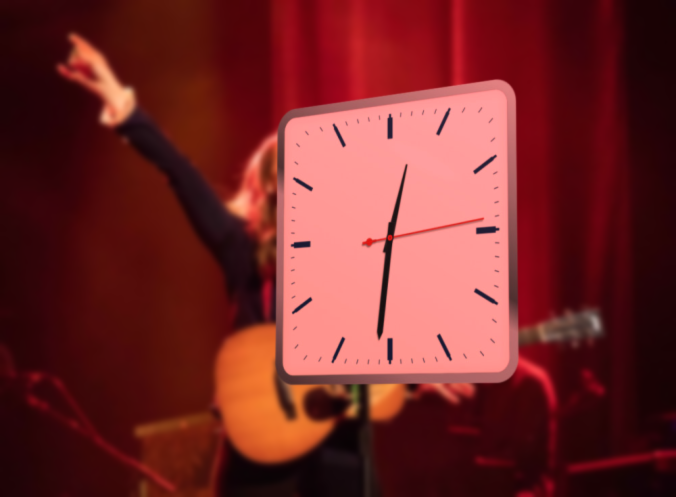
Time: 12h31m14s
